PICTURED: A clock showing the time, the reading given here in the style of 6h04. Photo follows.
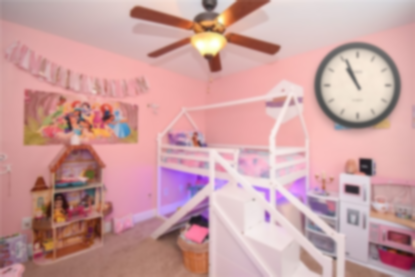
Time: 10h56
